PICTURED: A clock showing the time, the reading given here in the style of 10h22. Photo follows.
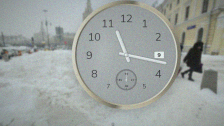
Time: 11h17
